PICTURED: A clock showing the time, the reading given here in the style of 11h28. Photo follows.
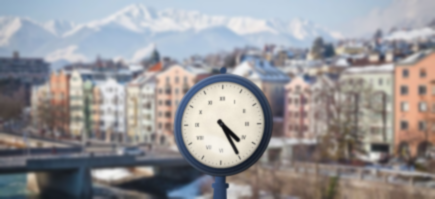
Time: 4h25
